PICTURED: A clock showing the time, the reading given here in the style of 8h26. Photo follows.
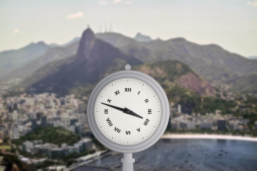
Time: 3h48
